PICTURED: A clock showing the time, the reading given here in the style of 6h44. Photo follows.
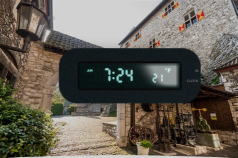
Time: 7h24
